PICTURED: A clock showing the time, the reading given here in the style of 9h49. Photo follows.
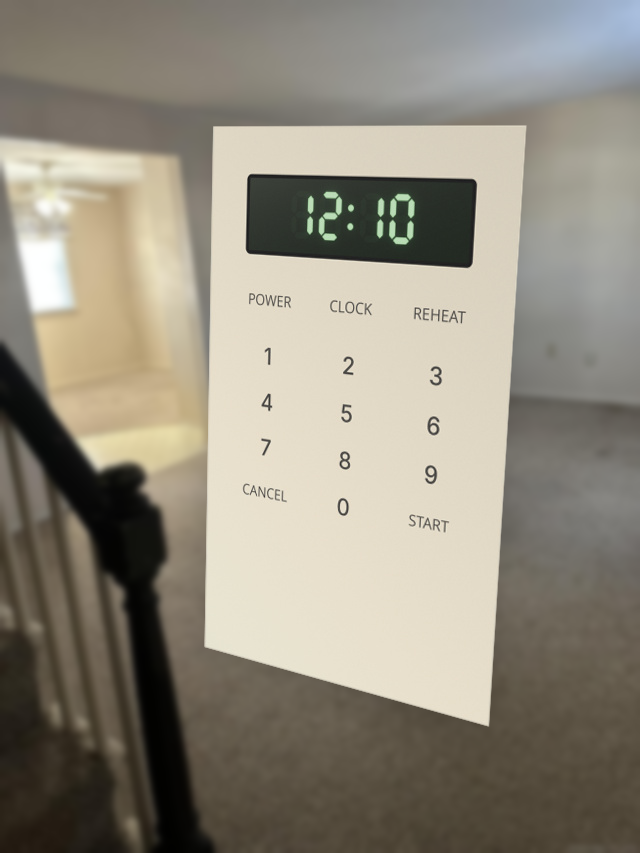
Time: 12h10
